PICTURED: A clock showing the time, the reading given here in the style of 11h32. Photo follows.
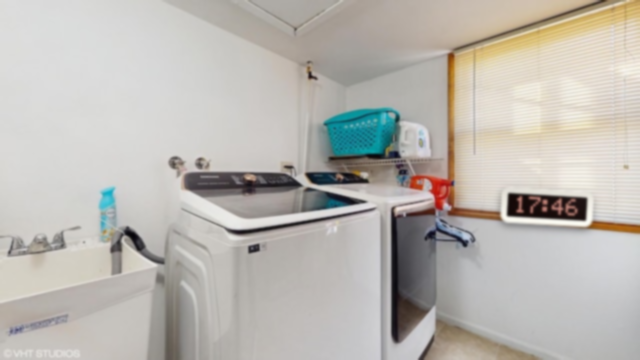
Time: 17h46
